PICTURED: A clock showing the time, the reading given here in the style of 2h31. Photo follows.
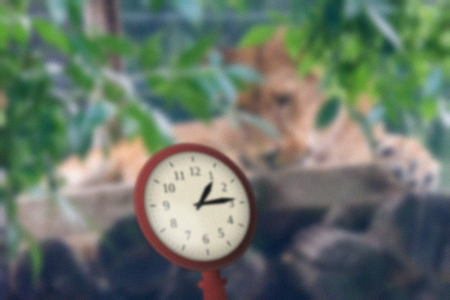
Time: 1h14
